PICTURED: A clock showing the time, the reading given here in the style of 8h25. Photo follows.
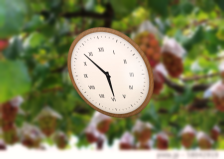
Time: 5h53
